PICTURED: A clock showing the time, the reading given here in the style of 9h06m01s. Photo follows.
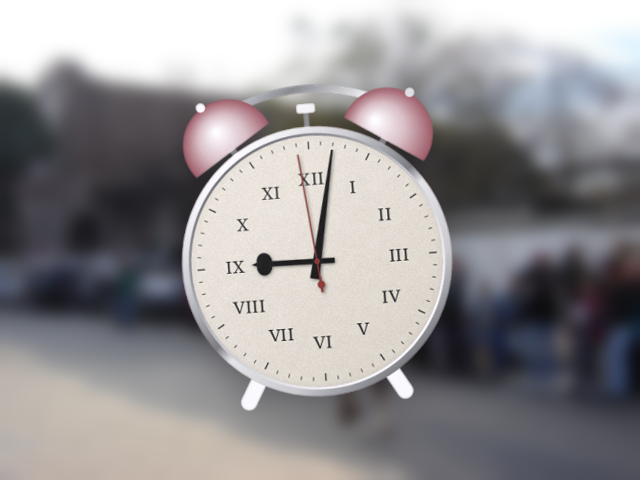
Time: 9h01m59s
